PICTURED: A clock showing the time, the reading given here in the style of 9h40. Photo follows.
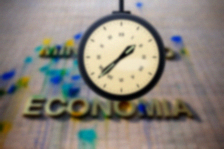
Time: 1h38
